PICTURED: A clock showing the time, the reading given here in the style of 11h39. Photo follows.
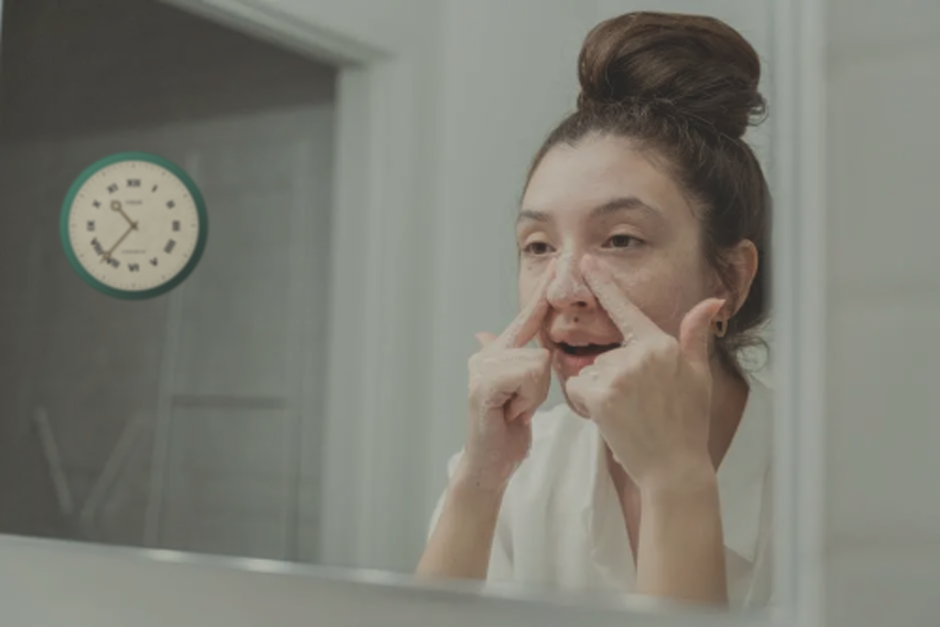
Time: 10h37
